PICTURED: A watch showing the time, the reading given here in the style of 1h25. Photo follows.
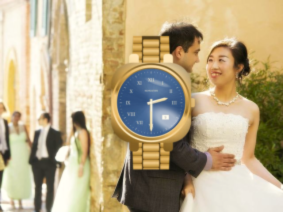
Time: 2h30
